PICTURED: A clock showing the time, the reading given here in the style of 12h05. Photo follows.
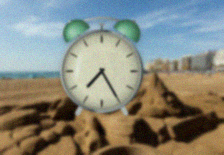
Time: 7h25
